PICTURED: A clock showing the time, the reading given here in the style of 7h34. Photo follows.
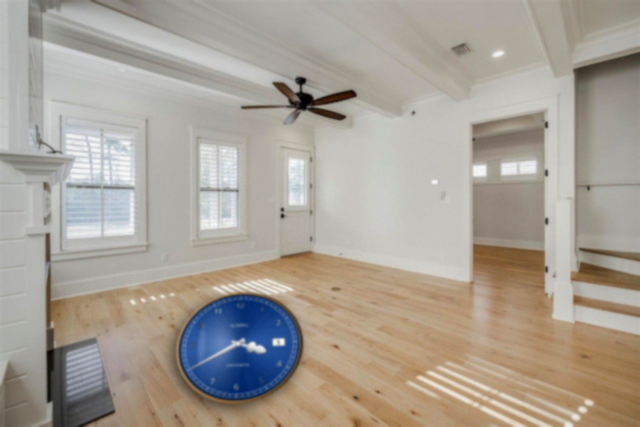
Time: 3h40
